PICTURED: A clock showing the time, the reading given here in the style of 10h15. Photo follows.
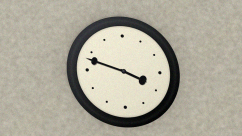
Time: 3h48
